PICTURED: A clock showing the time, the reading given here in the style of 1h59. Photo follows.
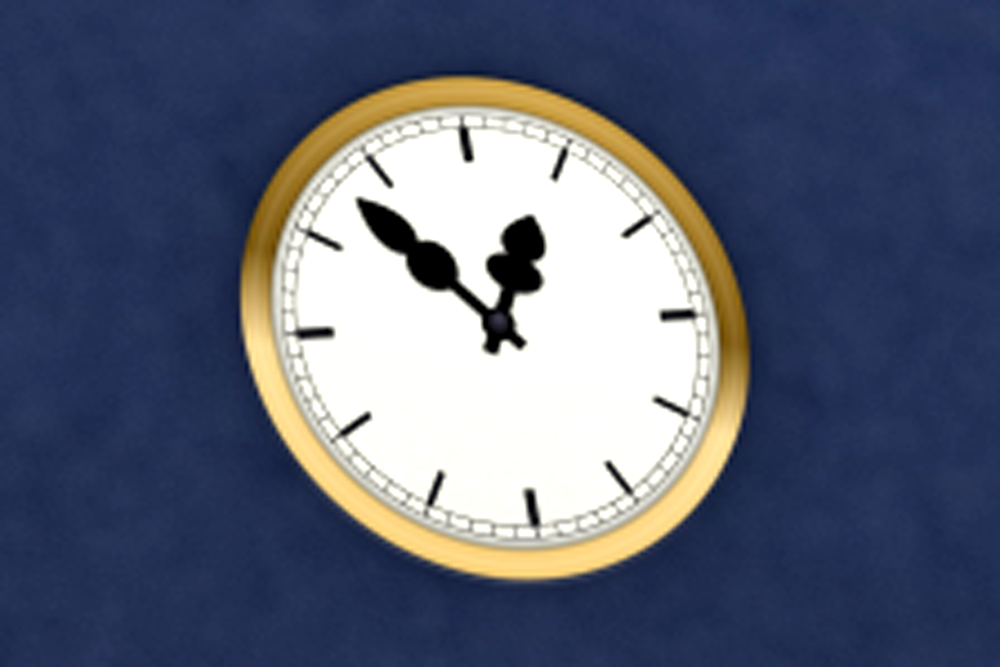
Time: 12h53
